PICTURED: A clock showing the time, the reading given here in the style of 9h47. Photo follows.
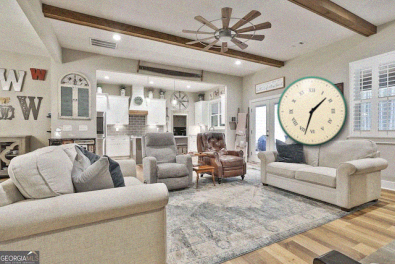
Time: 1h33
